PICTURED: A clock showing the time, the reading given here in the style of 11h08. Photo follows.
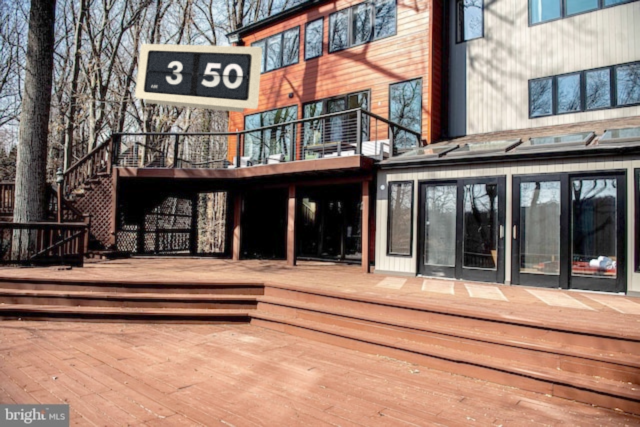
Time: 3h50
